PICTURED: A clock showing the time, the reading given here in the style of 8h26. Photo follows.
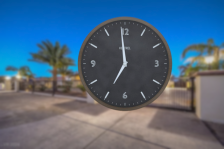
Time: 6h59
